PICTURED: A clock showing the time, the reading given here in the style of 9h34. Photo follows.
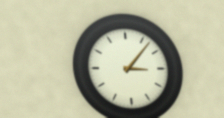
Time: 3h07
